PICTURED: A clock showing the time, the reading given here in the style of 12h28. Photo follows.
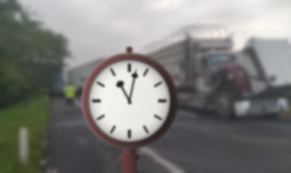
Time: 11h02
